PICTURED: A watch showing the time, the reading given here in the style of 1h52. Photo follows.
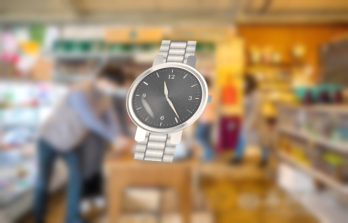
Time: 11h24
